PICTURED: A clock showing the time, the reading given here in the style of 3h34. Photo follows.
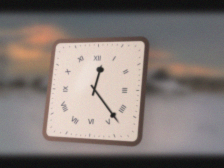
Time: 12h23
